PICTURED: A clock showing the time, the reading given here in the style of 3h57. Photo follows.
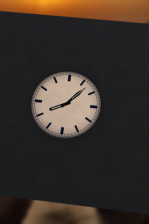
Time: 8h07
